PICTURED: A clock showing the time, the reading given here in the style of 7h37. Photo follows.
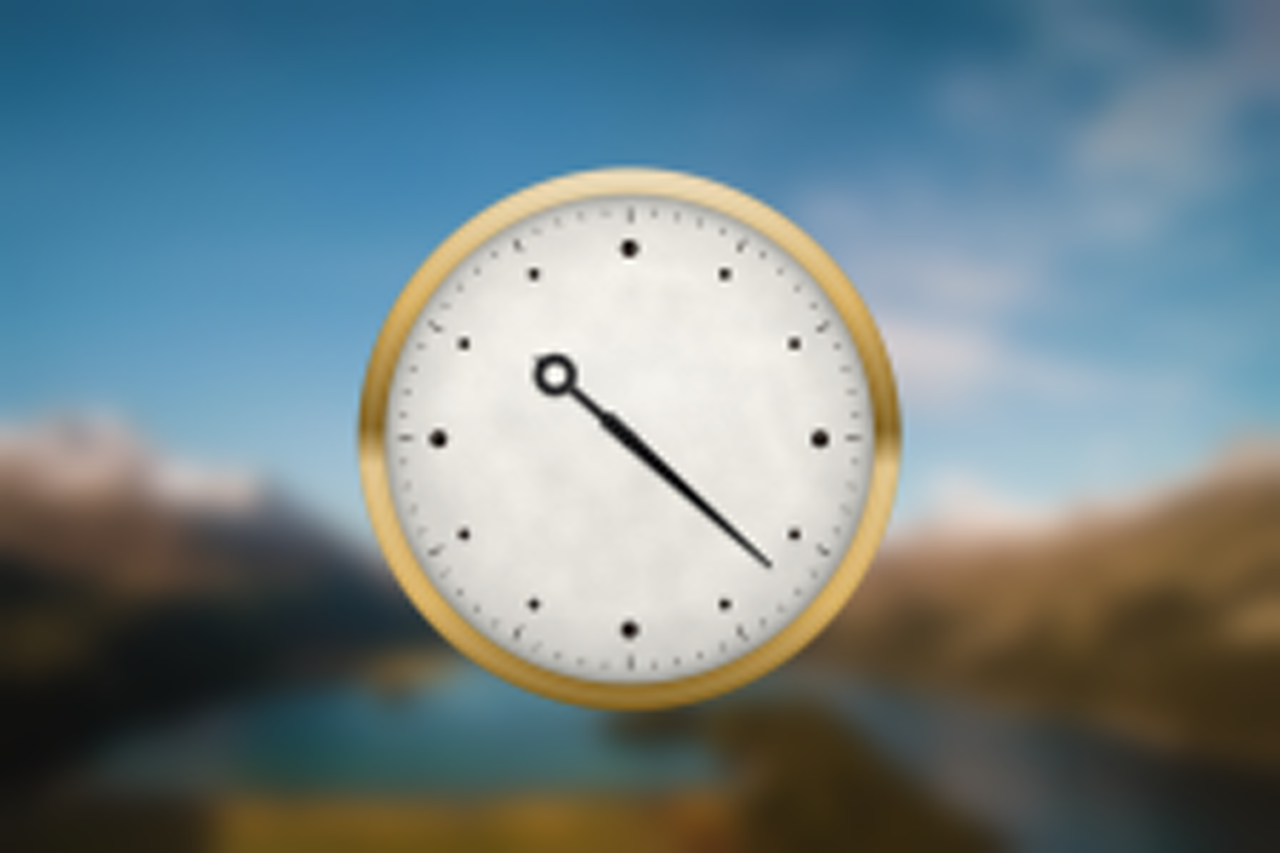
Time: 10h22
